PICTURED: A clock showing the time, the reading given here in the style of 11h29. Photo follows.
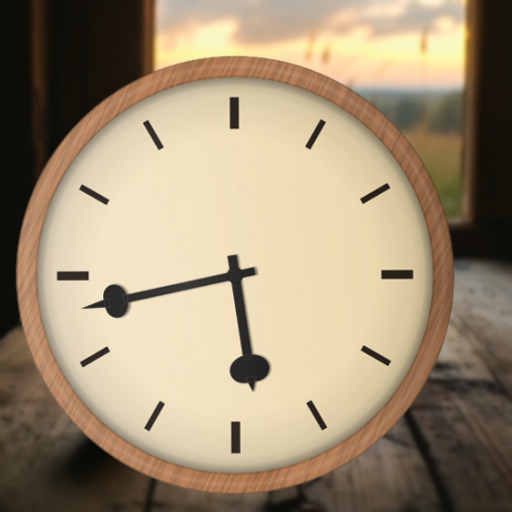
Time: 5h43
